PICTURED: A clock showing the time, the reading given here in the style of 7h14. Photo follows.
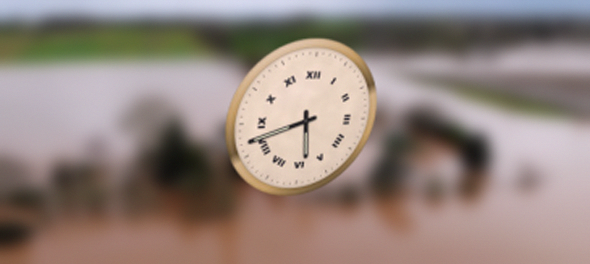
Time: 5h42
